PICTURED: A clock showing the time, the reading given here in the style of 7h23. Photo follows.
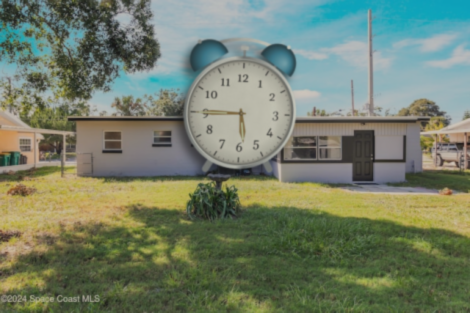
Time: 5h45
